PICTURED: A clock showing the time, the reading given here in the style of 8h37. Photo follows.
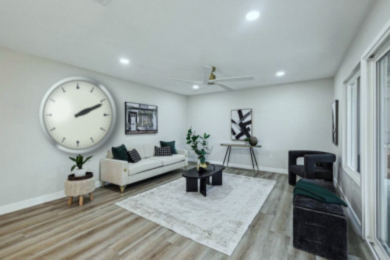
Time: 2h11
